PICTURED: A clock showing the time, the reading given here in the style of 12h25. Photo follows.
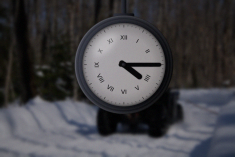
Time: 4h15
